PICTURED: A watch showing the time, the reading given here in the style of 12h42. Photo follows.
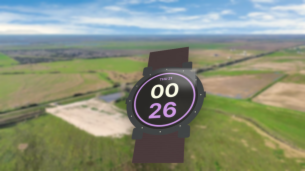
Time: 0h26
